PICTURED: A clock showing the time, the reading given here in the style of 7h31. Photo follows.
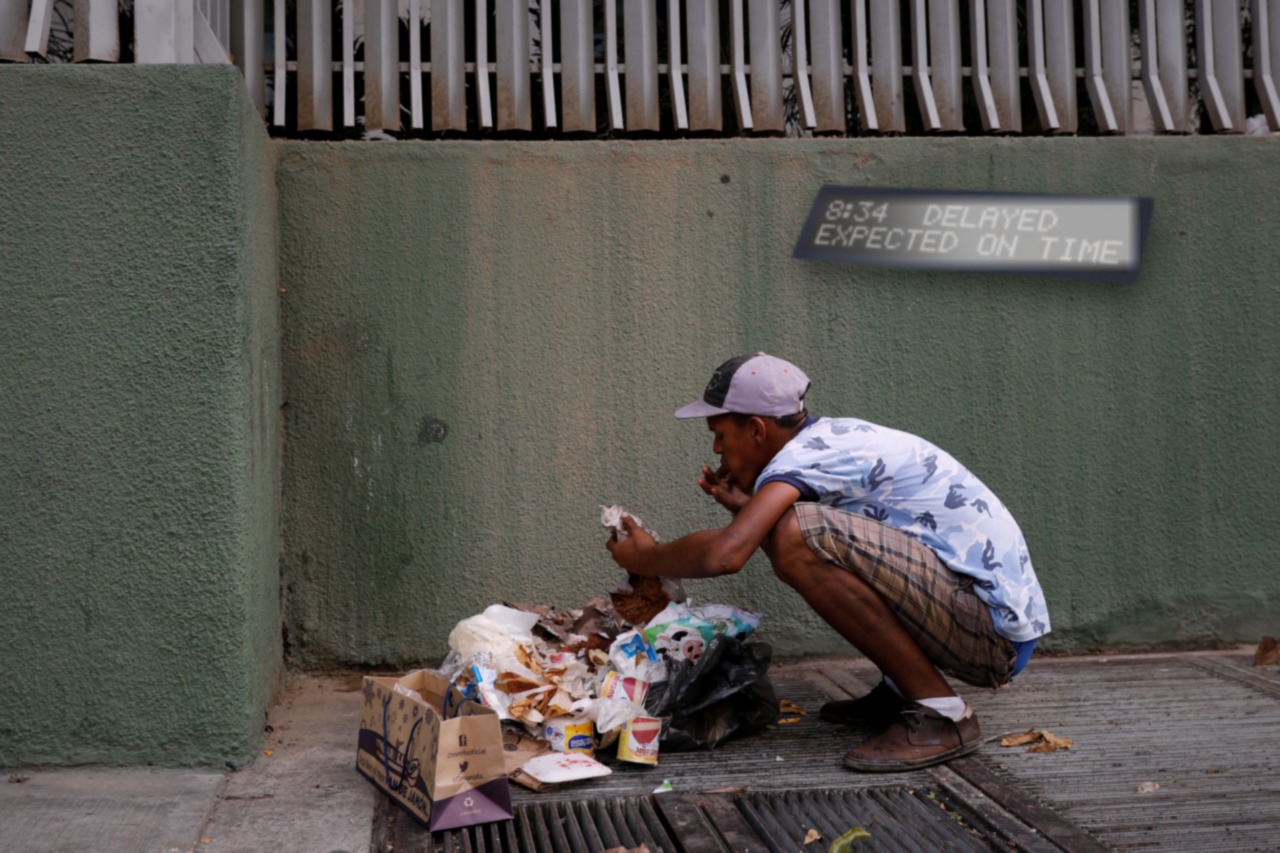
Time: 8h34
